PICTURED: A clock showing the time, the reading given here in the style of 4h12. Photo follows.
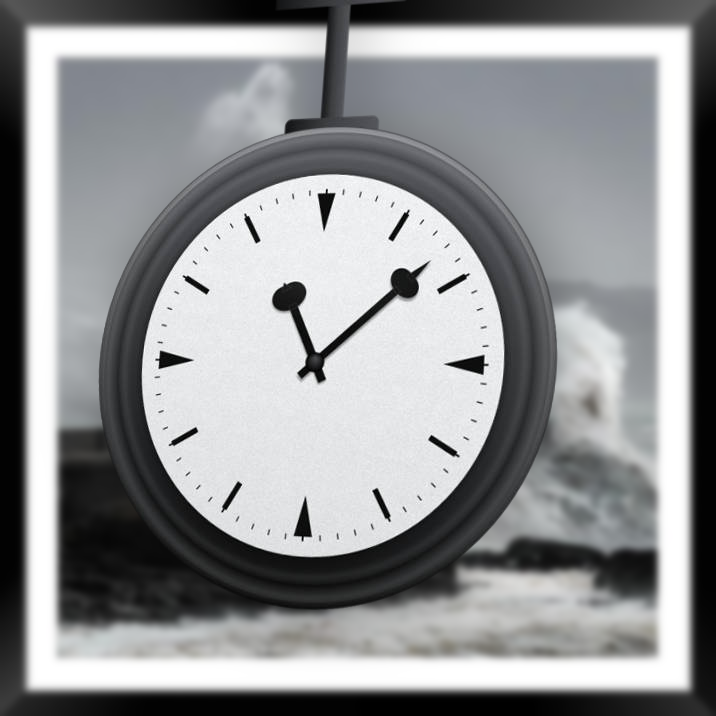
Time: 11h08
